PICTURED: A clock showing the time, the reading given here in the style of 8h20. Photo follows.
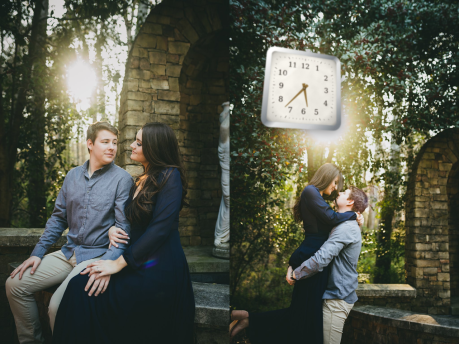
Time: 5h37
